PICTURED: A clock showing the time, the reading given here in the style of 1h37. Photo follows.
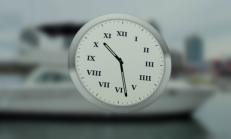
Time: 10h28
